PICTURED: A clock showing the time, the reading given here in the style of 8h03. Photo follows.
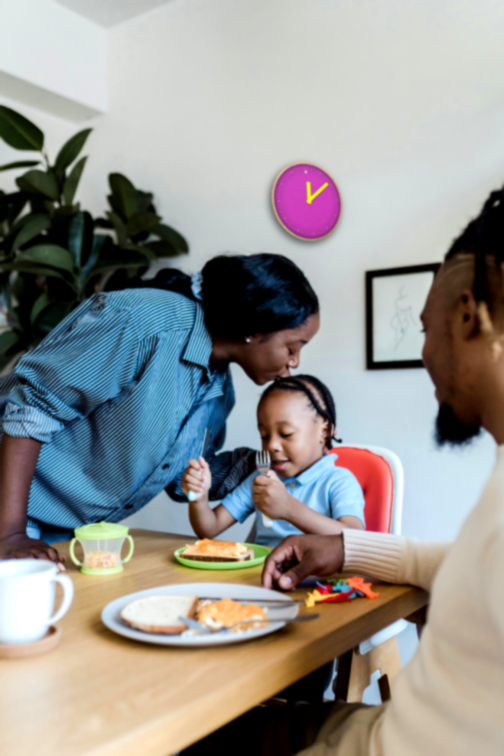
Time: 12h09
